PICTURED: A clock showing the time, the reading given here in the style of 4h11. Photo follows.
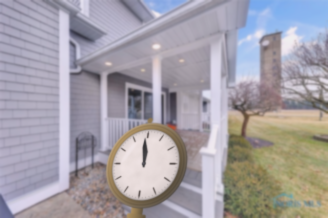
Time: 11h59
